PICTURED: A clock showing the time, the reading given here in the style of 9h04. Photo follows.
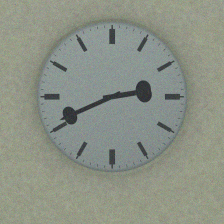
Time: 2h41
